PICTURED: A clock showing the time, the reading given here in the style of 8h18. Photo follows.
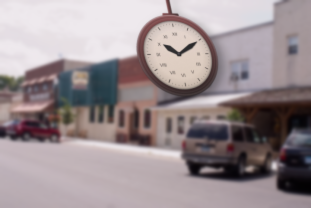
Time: 10h10
